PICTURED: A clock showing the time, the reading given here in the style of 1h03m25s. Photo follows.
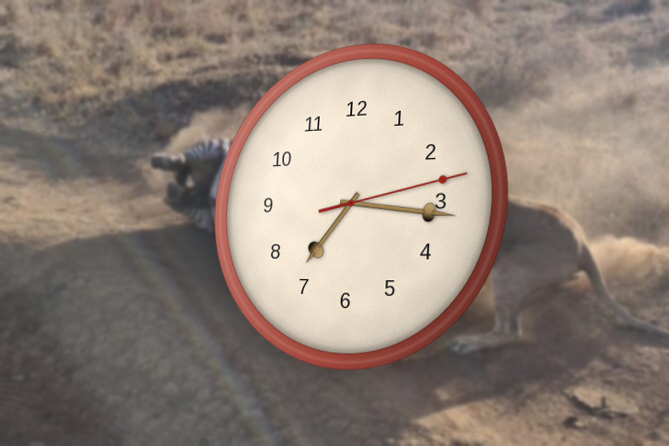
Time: 7h16m13s
